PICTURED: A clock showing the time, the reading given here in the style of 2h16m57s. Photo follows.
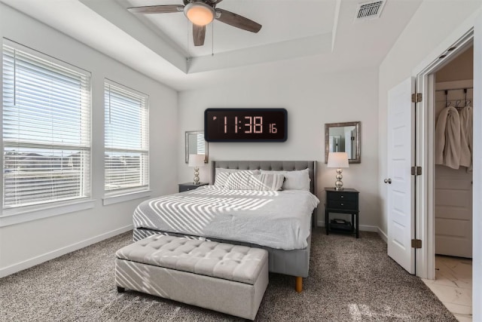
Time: 11h38m16s
